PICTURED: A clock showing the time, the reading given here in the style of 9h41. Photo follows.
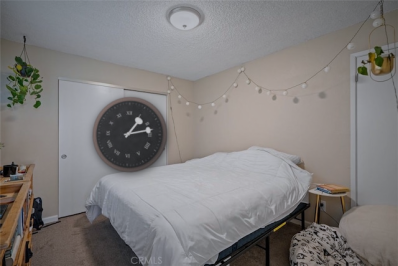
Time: 1h13
